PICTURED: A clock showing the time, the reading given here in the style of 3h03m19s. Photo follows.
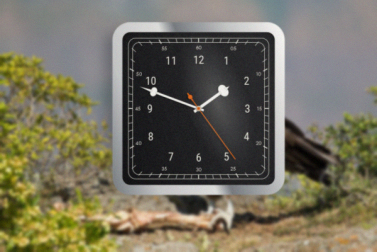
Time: 1h48m24s
